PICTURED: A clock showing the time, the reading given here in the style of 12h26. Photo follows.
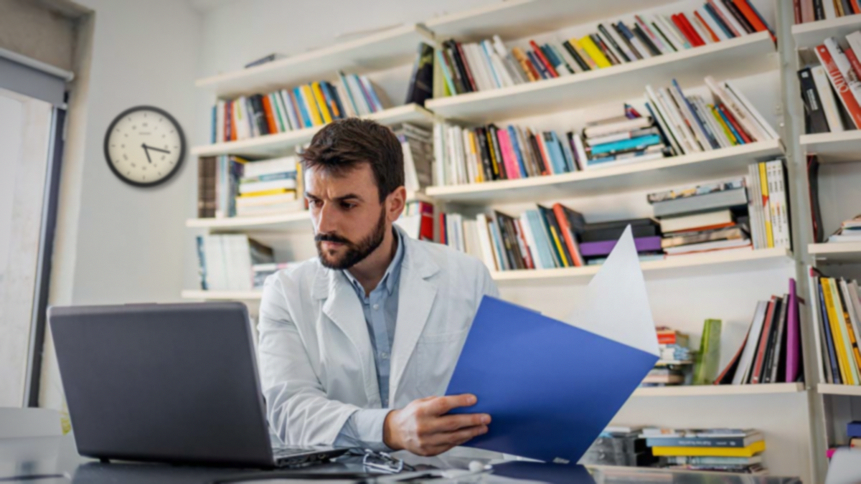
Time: 5h17
